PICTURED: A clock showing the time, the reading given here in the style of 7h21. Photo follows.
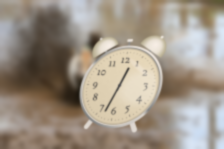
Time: 12h33
